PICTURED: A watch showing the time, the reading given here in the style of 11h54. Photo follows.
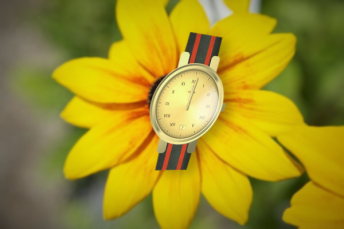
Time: 12h01
